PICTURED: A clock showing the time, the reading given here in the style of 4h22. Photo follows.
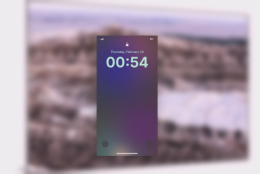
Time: 0h54
